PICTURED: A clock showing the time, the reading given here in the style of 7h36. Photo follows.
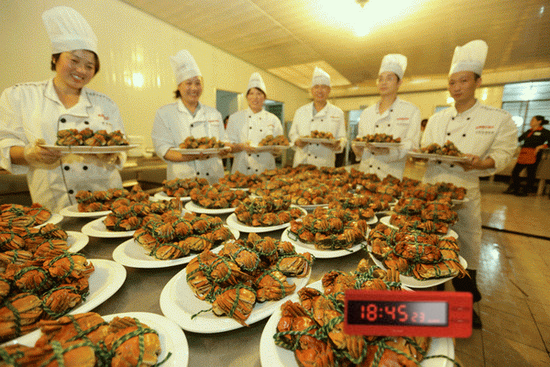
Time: 18h45
